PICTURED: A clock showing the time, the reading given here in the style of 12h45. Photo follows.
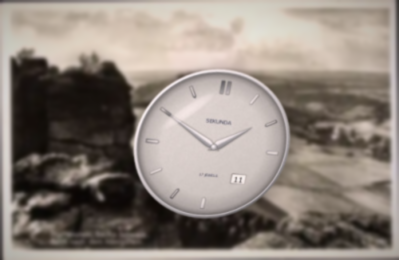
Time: 1h50
